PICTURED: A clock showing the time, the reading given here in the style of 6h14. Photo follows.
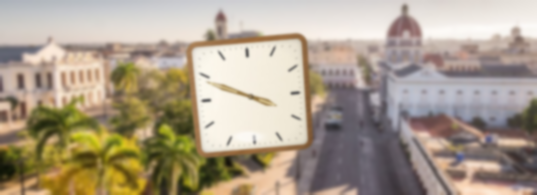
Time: 3h49
